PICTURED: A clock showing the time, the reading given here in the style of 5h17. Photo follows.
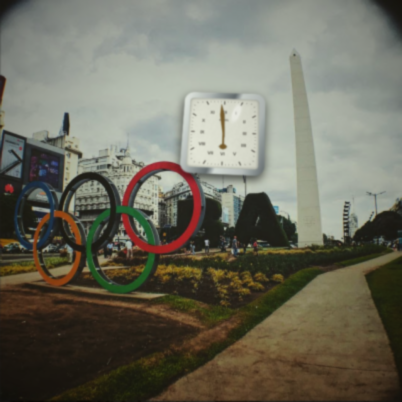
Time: 5h59
